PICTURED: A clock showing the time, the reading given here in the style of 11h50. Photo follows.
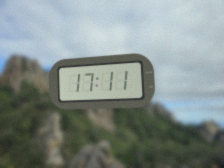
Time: 17h11
